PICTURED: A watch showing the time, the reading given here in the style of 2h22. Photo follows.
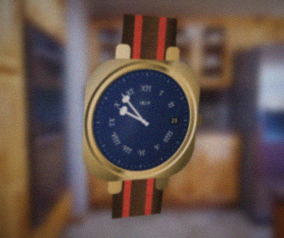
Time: 9h53
